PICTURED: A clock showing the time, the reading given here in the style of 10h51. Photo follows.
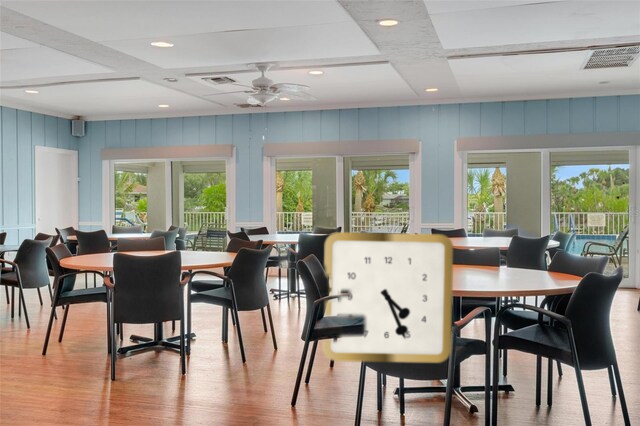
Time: 4h26
